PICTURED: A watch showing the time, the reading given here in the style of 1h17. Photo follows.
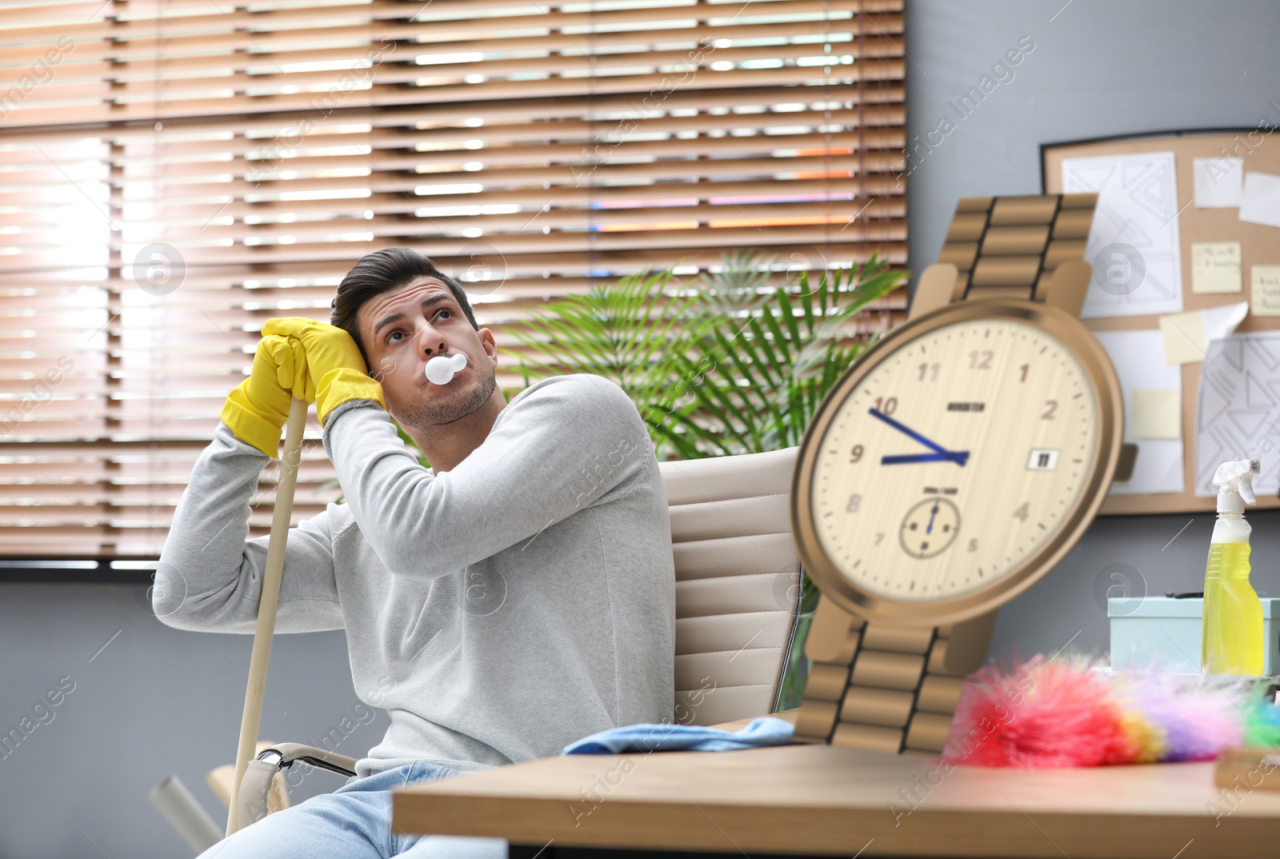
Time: 8h49
